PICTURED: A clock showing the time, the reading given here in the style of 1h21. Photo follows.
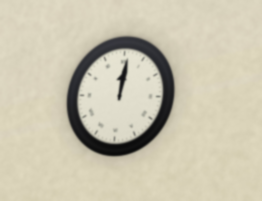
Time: 12h01
